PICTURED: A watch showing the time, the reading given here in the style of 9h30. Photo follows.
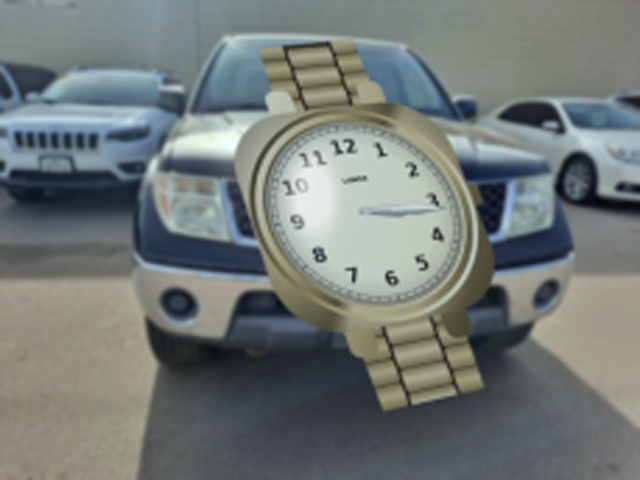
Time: 3h16
